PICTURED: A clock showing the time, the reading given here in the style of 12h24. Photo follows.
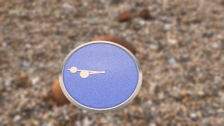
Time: 8h46
